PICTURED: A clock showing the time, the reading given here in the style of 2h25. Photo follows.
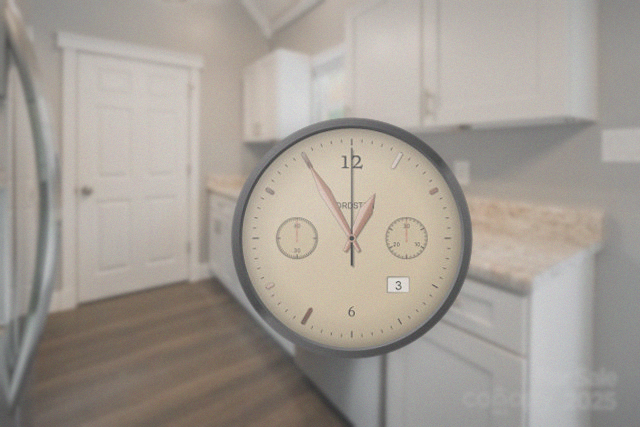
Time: 12h55
